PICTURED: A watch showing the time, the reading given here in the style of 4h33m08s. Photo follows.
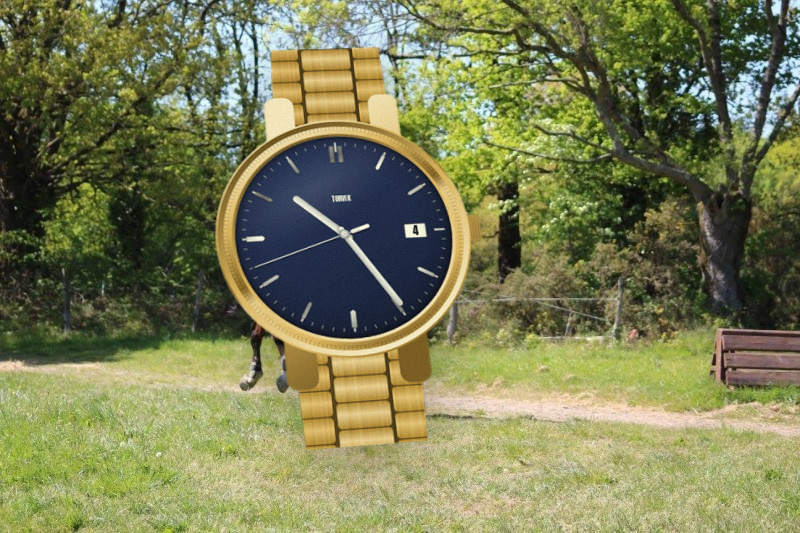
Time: 10h24m42s
